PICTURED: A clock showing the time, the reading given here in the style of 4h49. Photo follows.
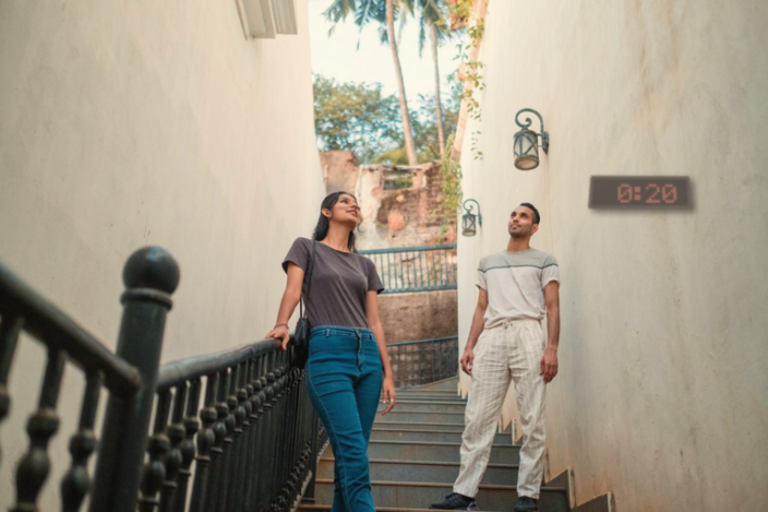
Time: 0h20
